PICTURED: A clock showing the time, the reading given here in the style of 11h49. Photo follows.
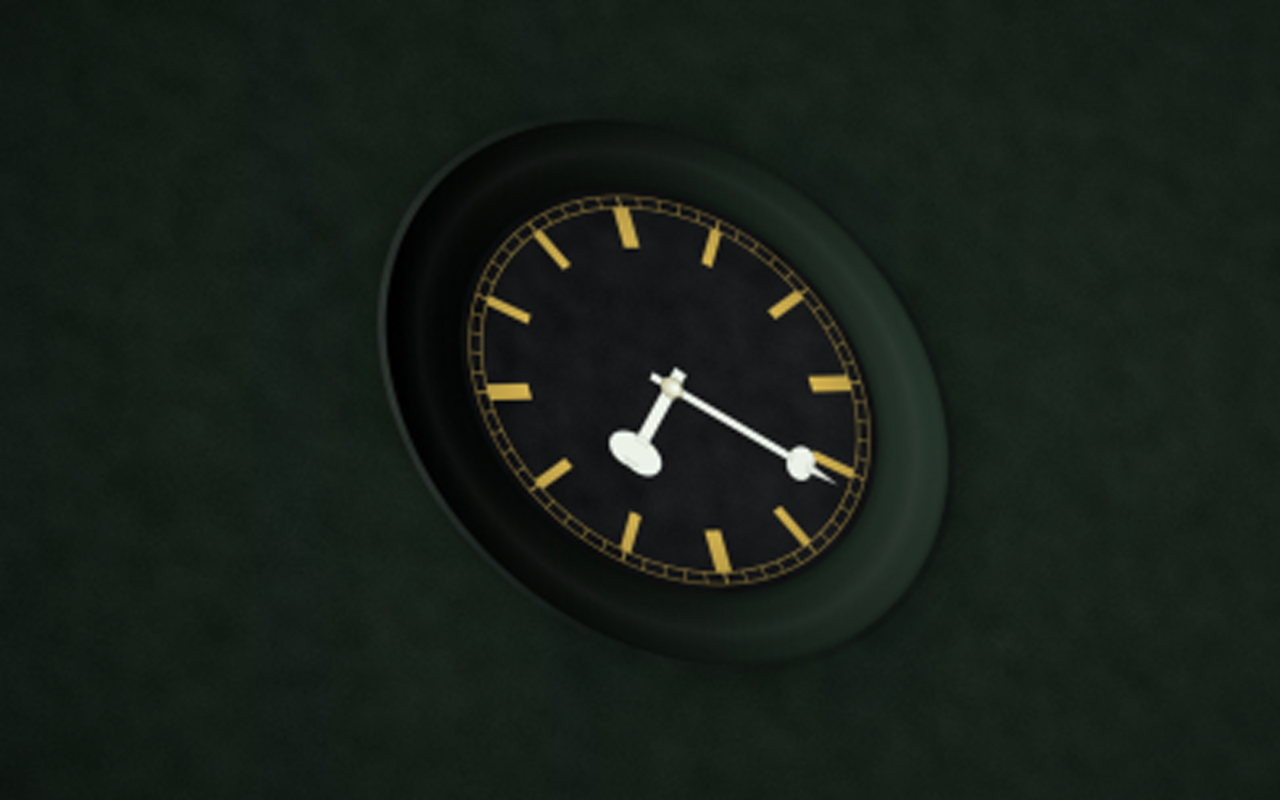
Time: 7h21
